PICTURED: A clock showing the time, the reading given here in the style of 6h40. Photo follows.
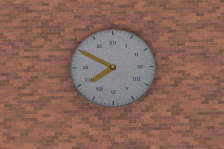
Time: 7h50
